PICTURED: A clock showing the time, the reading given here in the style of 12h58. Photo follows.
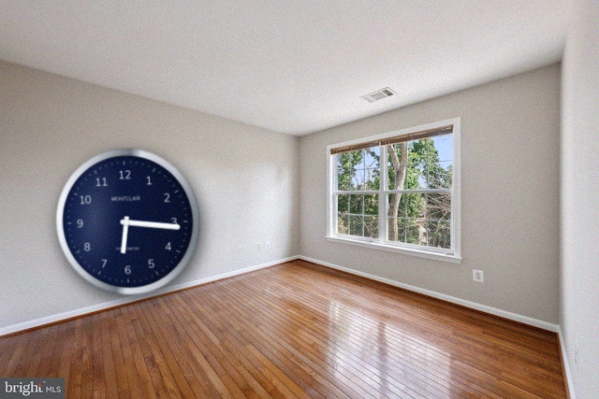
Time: 6h16
